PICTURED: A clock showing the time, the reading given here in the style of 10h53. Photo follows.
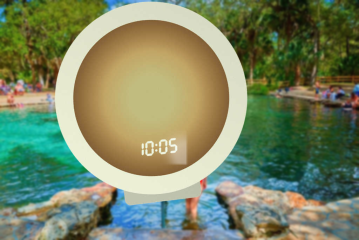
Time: 10h05
